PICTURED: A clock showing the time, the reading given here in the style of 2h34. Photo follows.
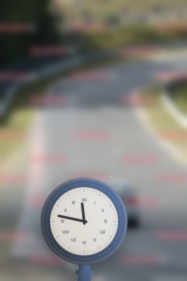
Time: 11h47
